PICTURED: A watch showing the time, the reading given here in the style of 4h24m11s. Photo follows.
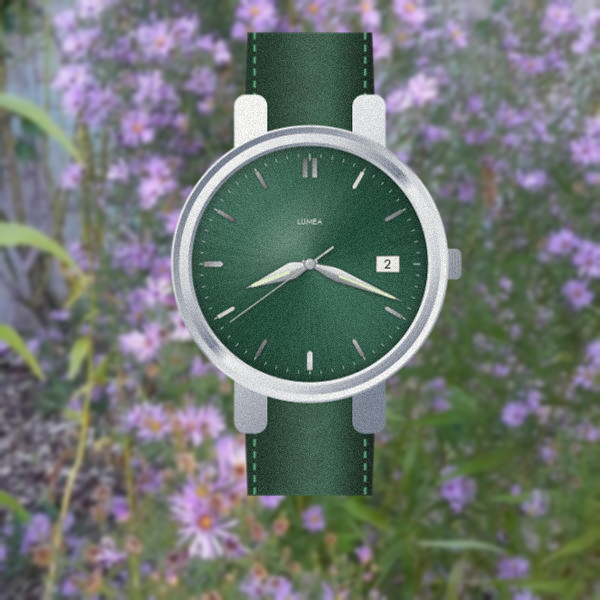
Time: 8h18m39s
